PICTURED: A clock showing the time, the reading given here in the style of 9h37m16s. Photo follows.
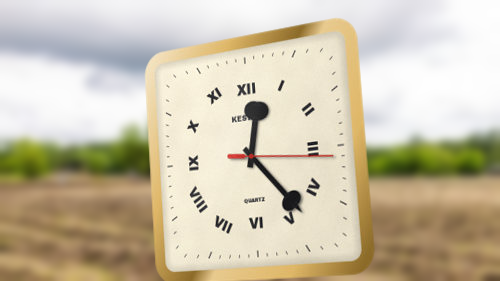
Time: 12h23m16s
